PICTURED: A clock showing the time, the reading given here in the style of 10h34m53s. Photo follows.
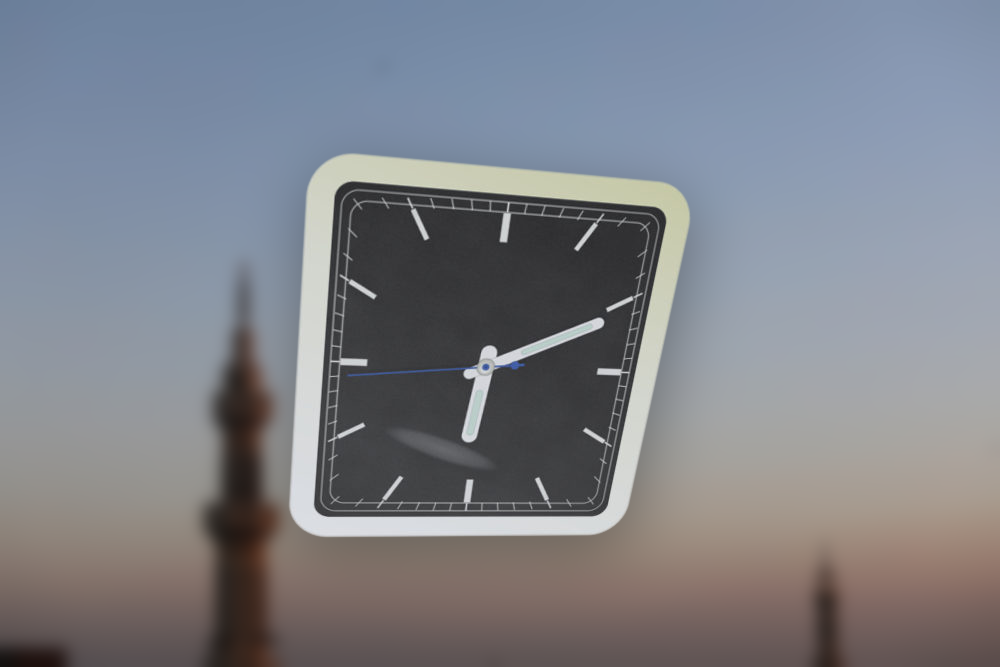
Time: 6h10m44s
